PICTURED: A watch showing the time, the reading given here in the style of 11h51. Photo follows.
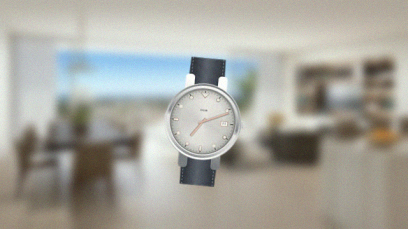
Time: 7h11
